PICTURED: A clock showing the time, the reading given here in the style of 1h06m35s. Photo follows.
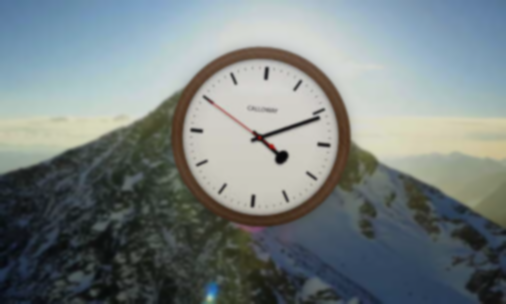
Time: 4h10m50s
